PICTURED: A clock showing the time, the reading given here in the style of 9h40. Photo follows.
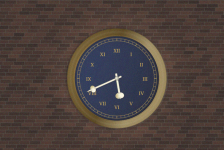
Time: 5h41
